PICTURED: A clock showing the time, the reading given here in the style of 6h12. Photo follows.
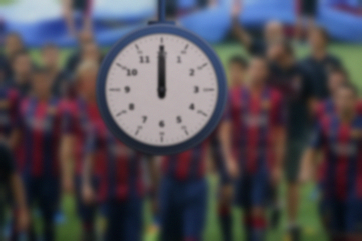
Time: 12h00
